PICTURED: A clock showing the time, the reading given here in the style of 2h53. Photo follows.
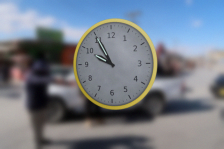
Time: 9h55
